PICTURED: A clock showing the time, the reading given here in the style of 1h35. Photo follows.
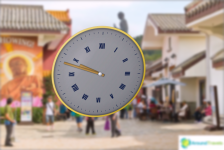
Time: 9h48
